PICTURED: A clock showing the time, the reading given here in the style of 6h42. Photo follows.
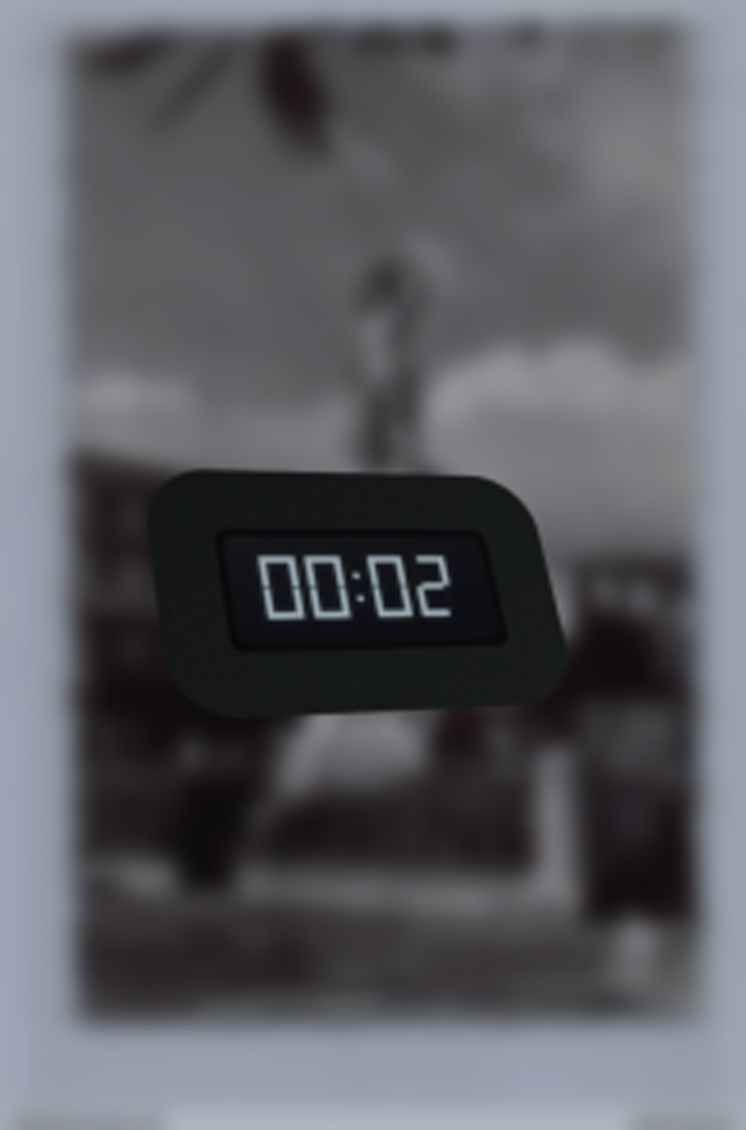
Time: 0h02
